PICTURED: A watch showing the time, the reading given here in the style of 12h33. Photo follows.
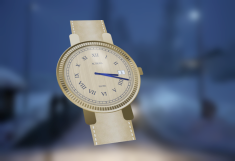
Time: 3h18
